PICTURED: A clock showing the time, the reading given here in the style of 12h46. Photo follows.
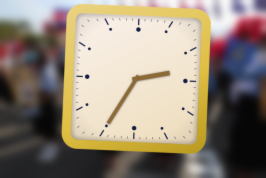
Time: 2h35
